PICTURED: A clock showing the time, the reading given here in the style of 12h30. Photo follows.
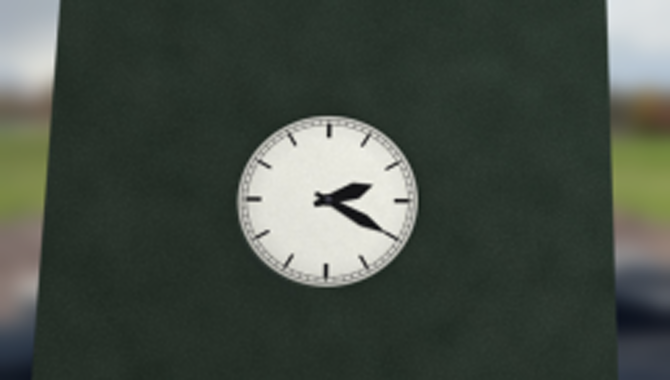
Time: 2h20
